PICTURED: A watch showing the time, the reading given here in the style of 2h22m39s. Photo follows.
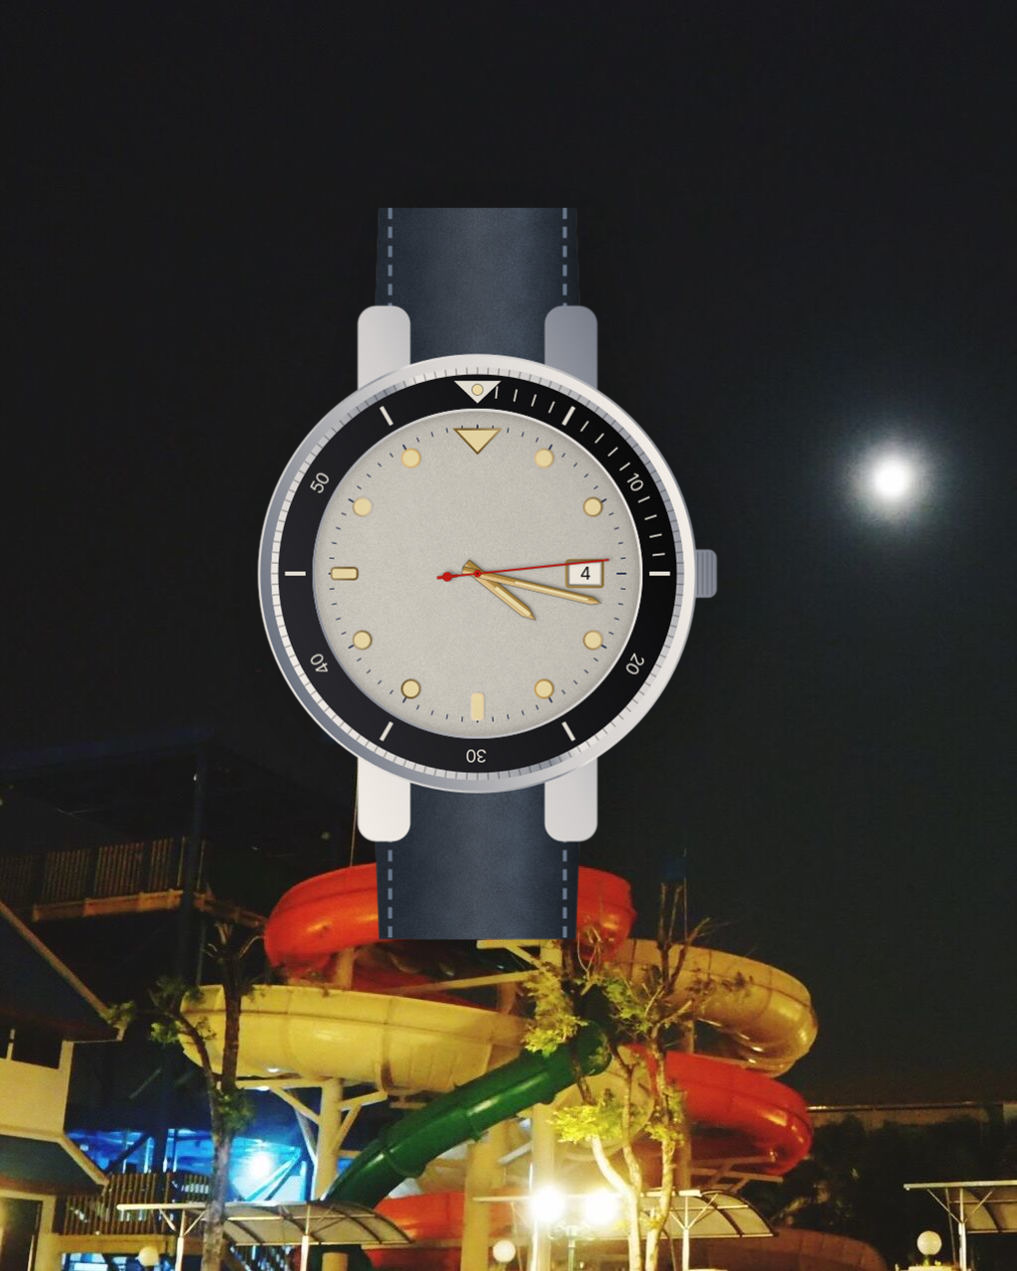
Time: 4h17m14s
